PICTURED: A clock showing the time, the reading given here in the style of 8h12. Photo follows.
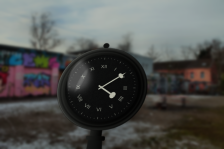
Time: 4h09
